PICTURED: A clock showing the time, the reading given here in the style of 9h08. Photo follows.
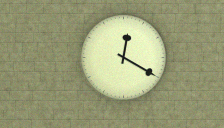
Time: 12h20
